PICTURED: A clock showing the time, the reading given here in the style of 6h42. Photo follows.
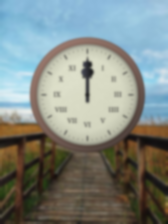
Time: 12h00
